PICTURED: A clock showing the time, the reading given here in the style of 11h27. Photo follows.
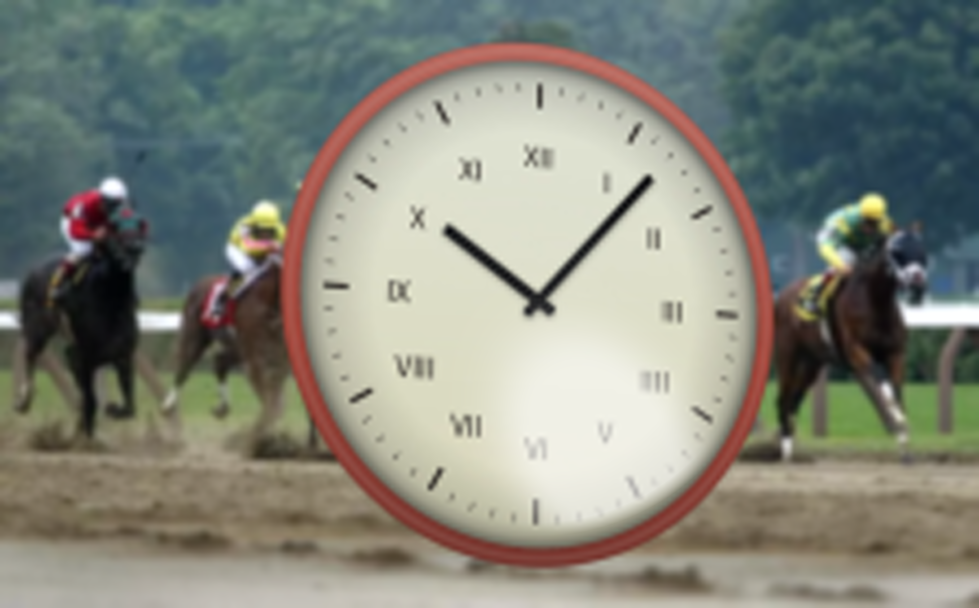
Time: 10h07
